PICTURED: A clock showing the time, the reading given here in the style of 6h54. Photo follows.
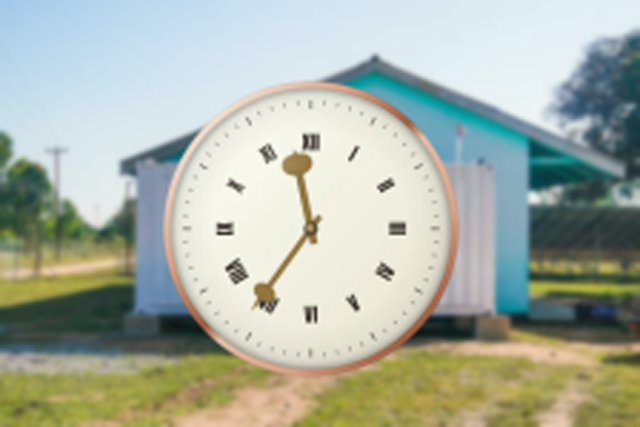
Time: 11h36
